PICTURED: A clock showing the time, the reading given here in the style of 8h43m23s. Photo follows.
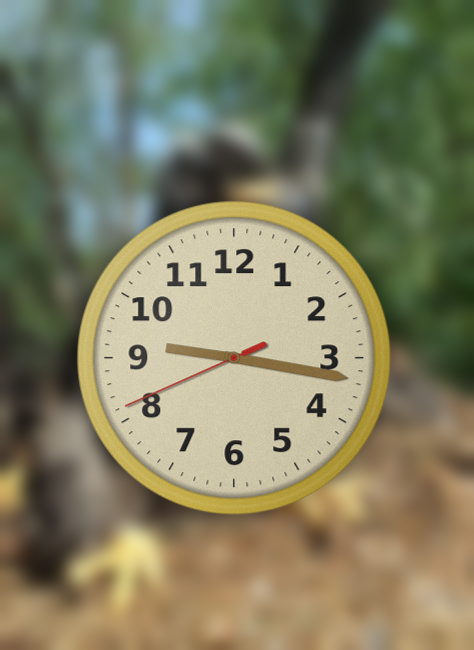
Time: 9h16m41s
